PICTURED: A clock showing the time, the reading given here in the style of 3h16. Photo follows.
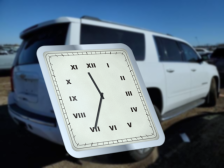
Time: 11h35
